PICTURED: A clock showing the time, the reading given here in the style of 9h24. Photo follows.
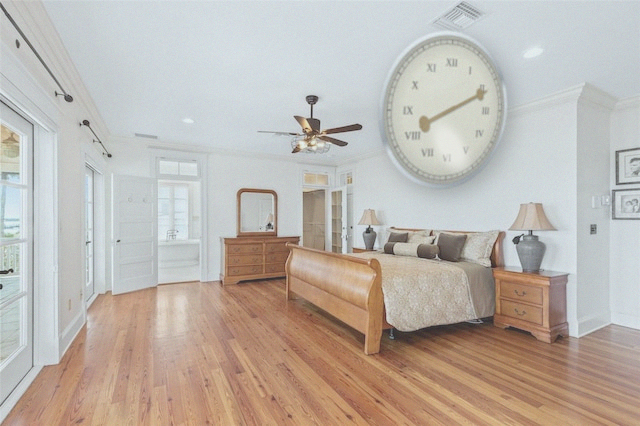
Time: 8h11
